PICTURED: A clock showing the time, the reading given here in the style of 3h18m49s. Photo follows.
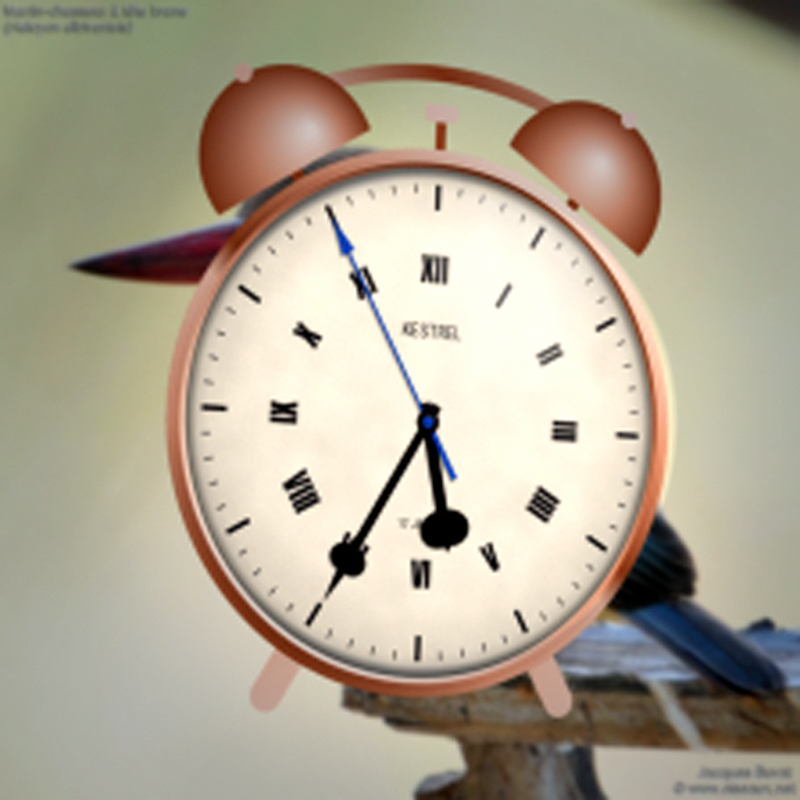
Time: 5h34m55s
